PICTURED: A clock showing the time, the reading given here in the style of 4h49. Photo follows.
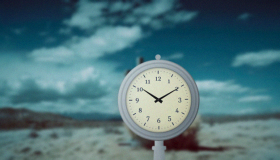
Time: 10h10
